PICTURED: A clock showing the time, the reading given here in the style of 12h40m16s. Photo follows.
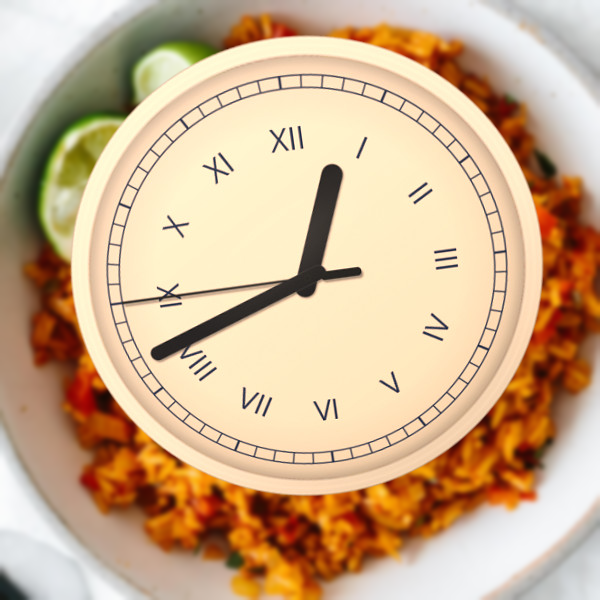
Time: 12h41m45s
